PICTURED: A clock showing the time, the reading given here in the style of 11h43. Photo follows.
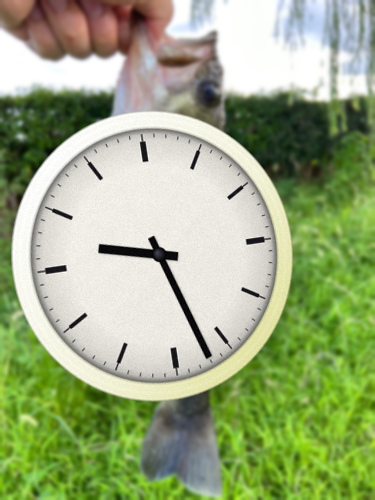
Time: 9h27
